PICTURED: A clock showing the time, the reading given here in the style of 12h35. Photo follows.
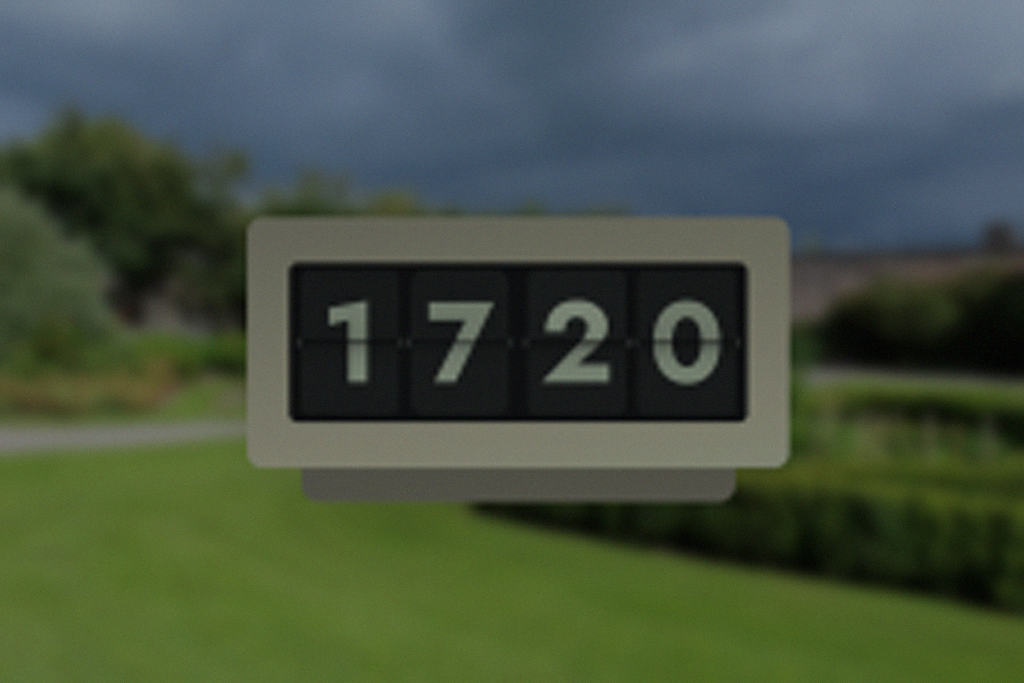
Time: 17h20
